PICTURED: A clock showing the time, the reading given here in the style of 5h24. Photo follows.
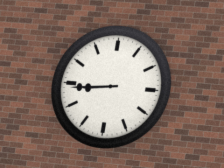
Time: 8h44
